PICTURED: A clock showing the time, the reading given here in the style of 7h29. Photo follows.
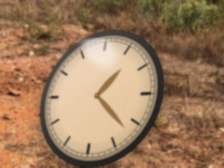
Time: 1h22
